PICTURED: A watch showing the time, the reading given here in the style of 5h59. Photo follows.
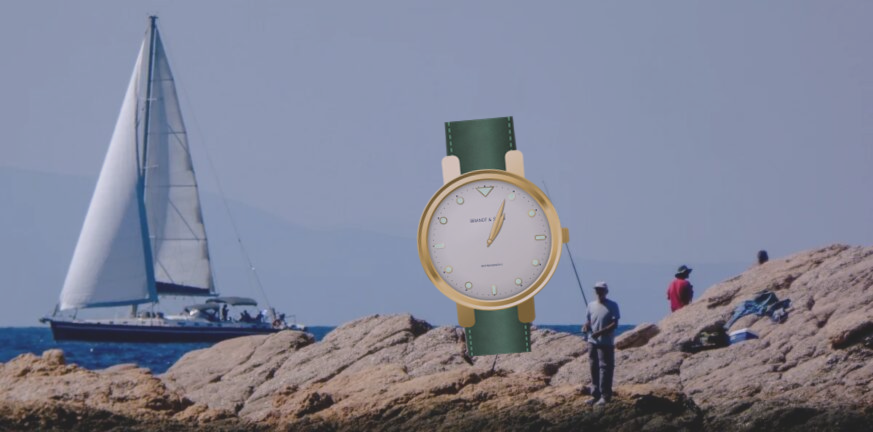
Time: 1h04
